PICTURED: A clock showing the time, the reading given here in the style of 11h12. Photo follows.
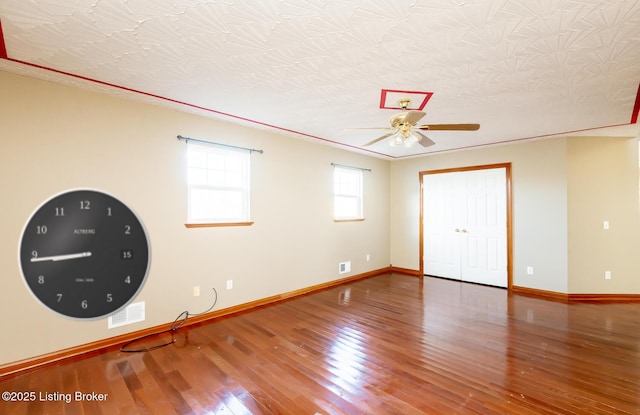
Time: 8h44
